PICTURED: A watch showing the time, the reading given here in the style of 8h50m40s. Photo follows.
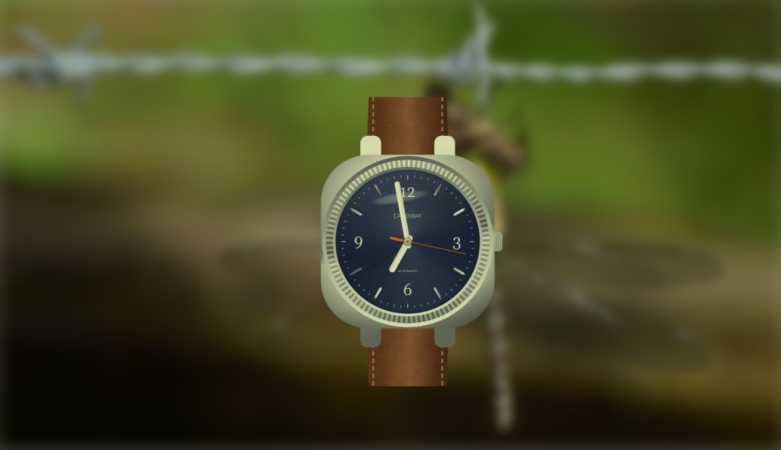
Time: 6h58m17s
